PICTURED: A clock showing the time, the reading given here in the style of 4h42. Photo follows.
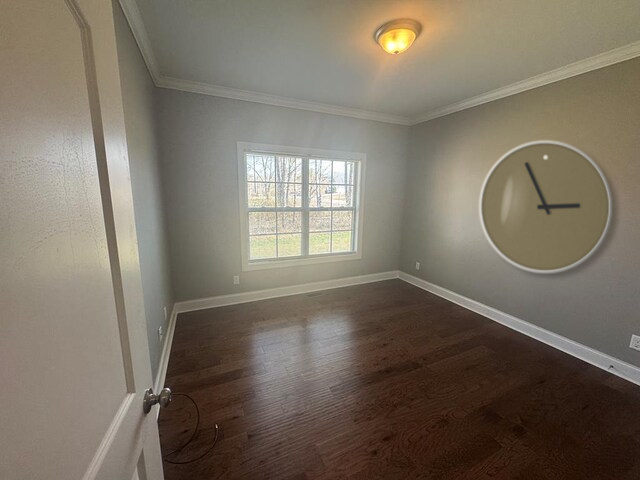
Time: 2h56
